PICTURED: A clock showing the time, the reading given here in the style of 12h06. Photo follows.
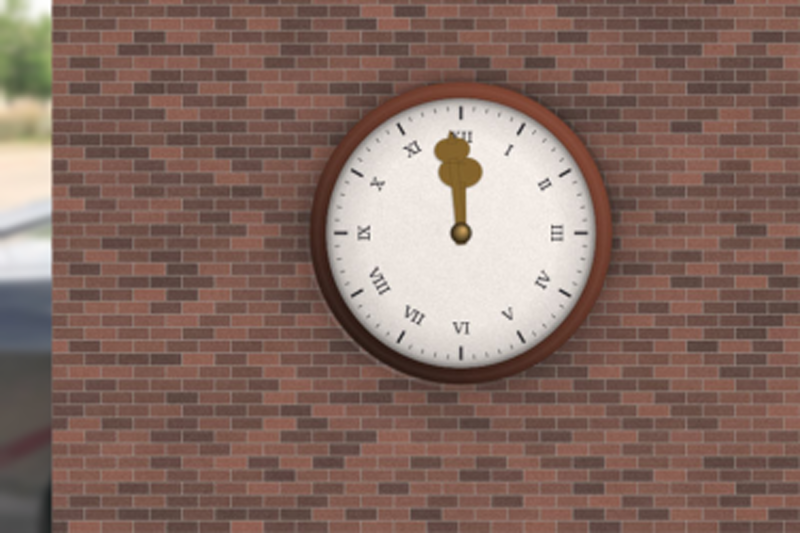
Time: 11h59
